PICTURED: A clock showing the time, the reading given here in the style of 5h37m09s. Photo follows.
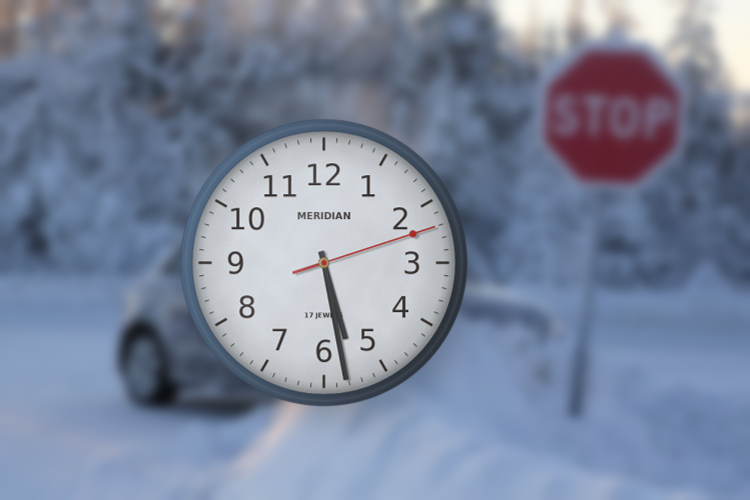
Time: 5h28m12s
